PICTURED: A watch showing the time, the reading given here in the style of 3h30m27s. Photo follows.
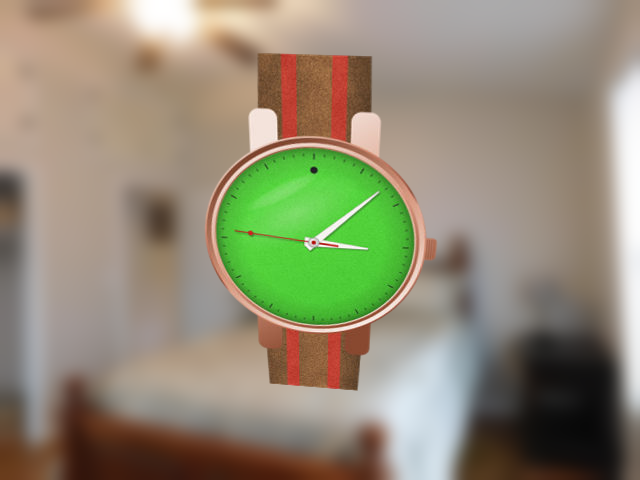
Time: 3h07m46s
